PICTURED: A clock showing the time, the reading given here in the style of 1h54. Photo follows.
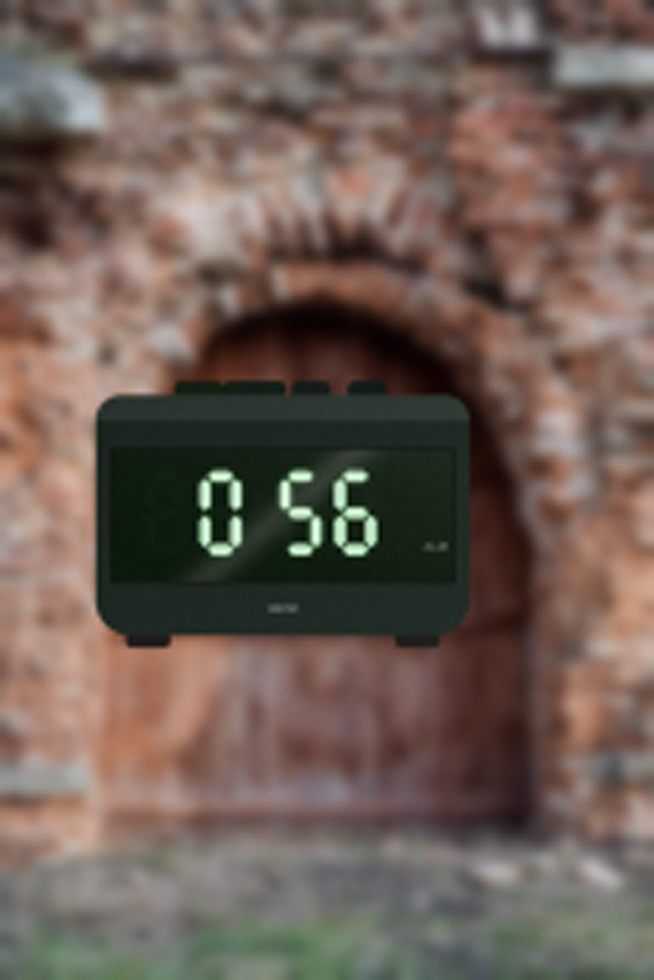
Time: 0h56
